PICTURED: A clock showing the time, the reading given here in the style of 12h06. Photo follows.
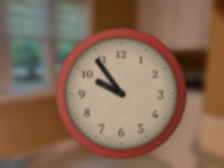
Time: 9h54
